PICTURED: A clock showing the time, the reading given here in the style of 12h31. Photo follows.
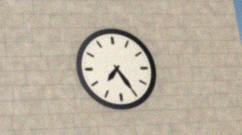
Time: 7h25
